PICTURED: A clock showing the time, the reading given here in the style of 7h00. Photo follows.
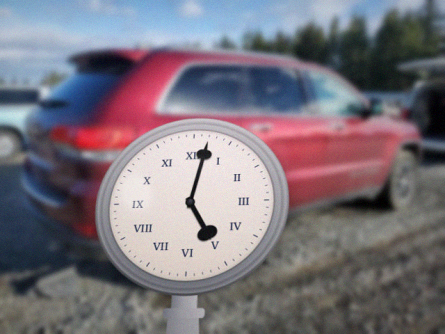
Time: 5h02
